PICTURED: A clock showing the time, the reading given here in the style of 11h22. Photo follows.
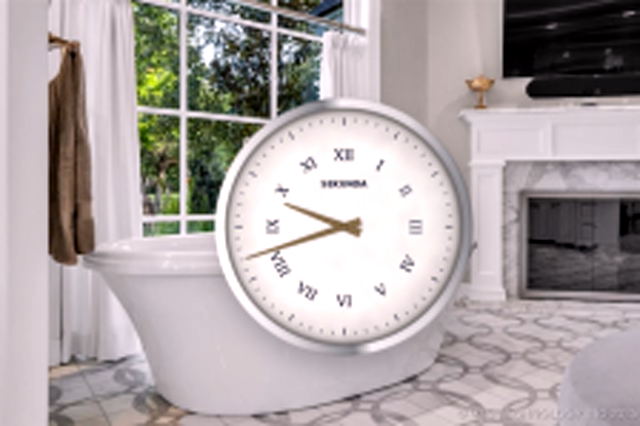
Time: 9h42
